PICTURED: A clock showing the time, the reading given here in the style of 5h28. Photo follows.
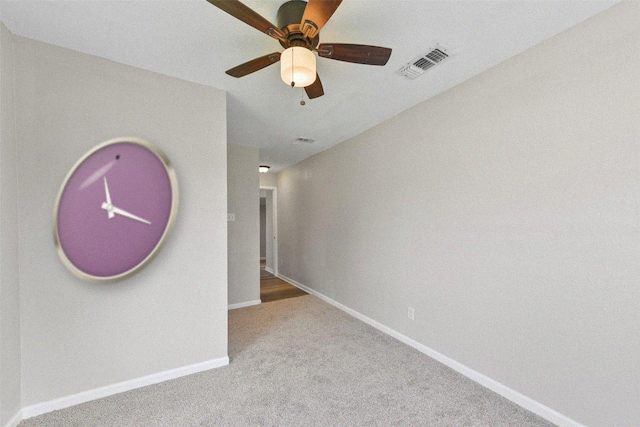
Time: 11h18
